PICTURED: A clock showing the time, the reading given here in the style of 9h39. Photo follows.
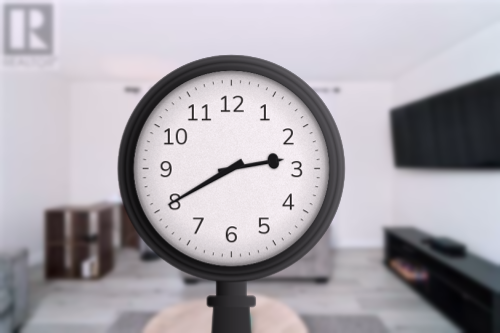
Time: 2h40
